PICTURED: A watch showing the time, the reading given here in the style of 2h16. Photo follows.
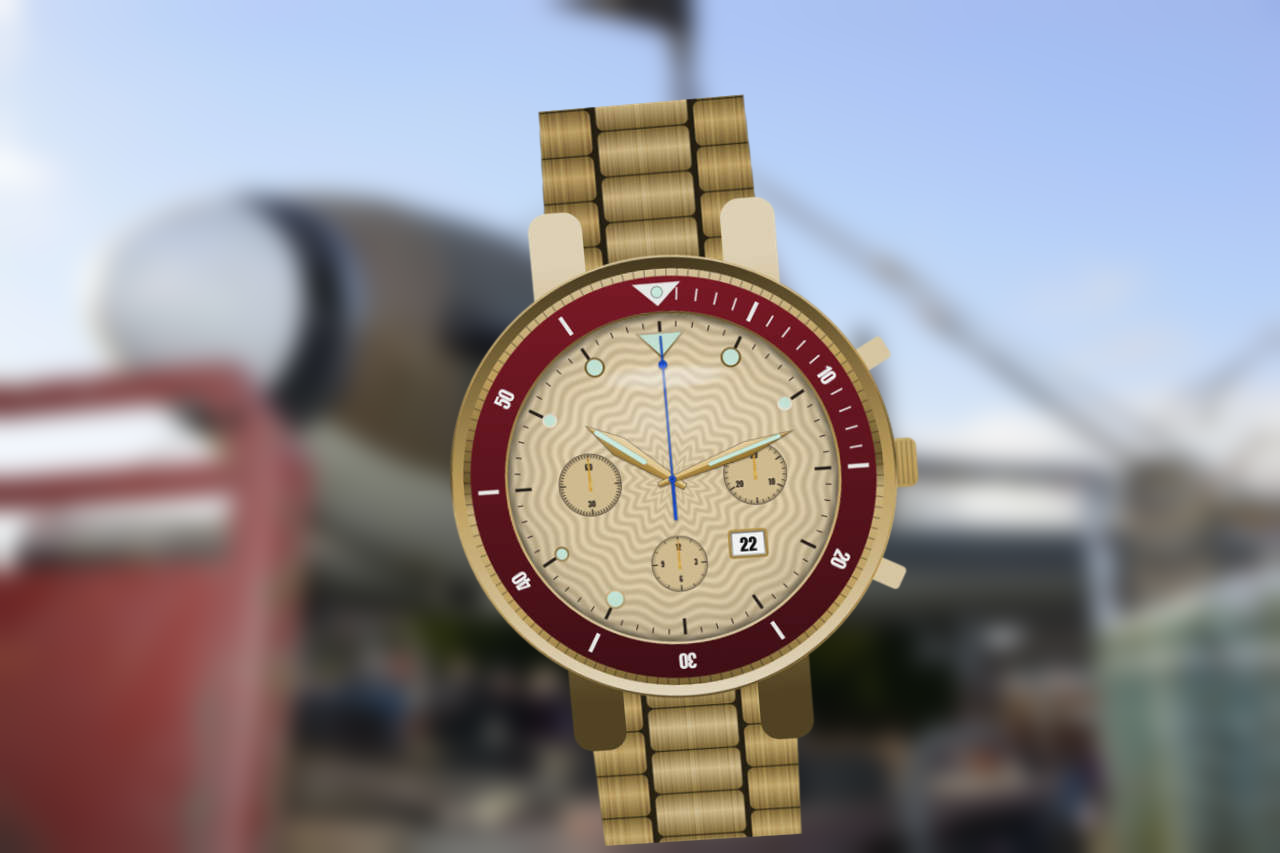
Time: 10h12
